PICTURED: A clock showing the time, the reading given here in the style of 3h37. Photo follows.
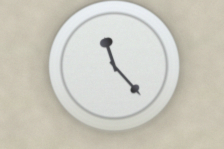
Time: 11h23
